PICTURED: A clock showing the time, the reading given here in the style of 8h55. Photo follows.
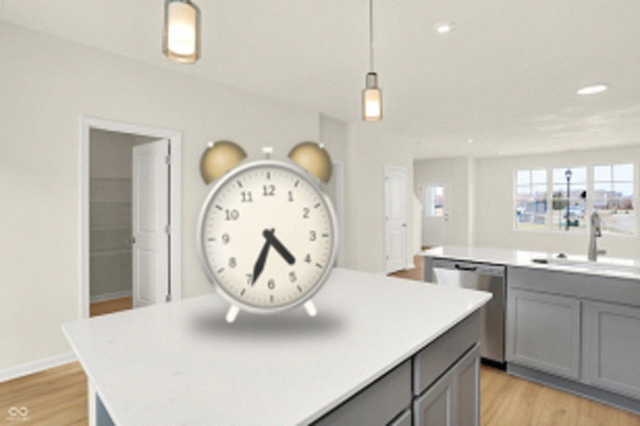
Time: 4h34
